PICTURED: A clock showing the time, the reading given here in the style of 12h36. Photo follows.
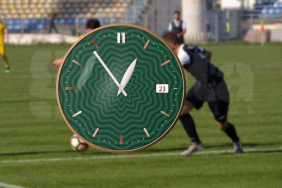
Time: 12h54
